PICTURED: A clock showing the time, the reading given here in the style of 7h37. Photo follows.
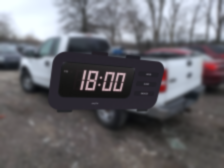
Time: 18h00
